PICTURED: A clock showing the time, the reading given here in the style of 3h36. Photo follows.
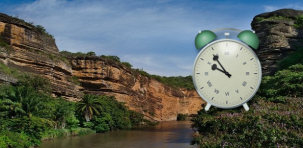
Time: 9h54
